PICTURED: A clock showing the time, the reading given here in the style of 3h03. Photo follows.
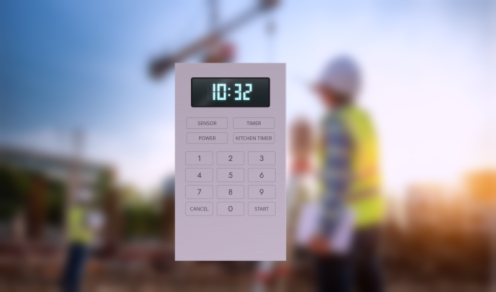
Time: 10h32
